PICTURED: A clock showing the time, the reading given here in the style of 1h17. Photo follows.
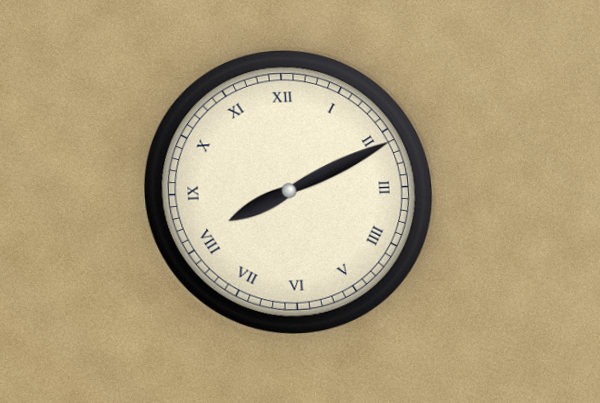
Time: 8h11
